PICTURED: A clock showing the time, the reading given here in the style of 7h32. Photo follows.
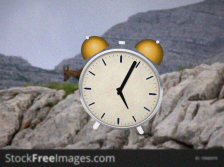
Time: 5h04
